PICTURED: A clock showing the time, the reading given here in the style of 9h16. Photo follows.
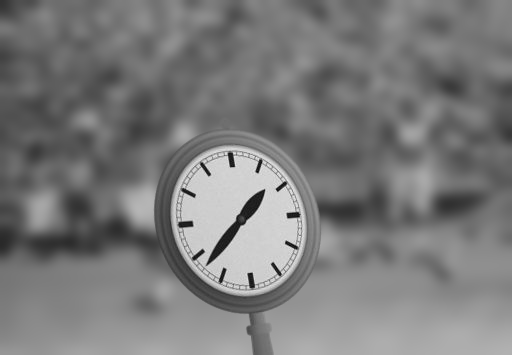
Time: 1h38
